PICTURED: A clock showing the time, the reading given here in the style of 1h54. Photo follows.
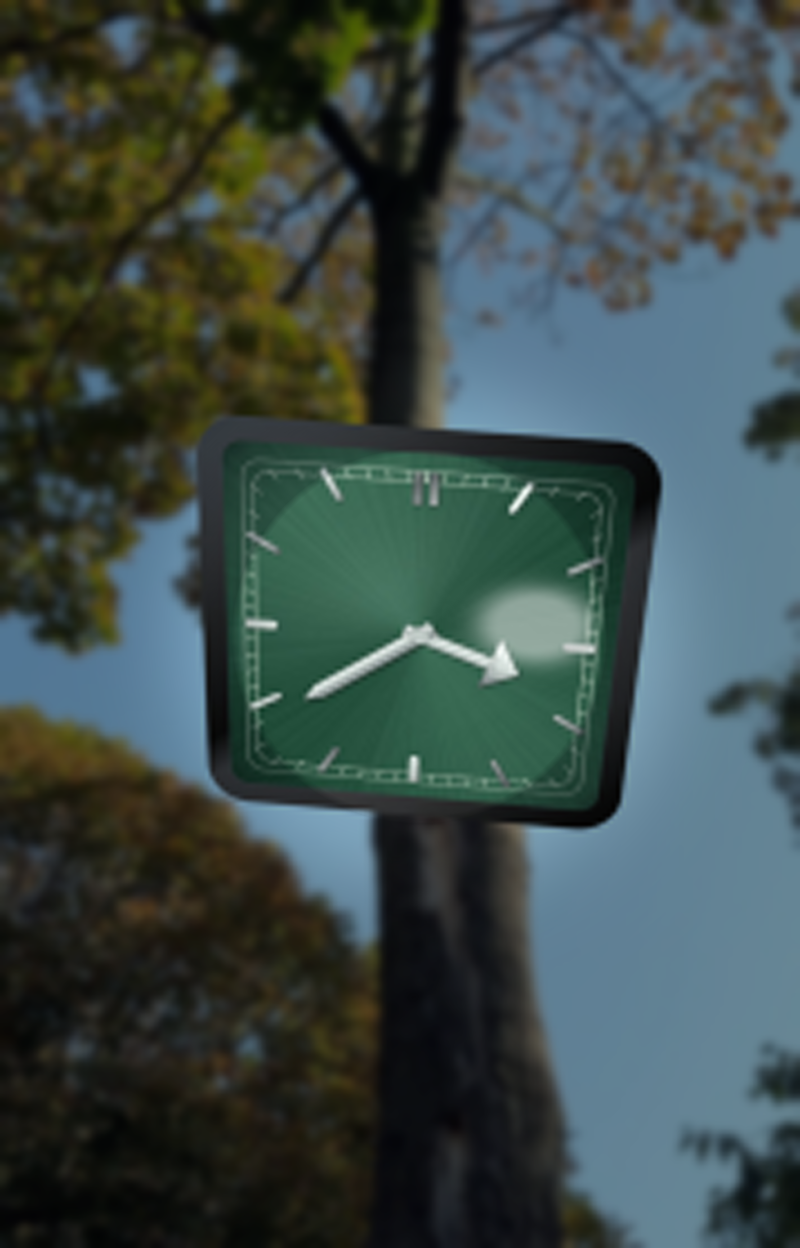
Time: 3h39
